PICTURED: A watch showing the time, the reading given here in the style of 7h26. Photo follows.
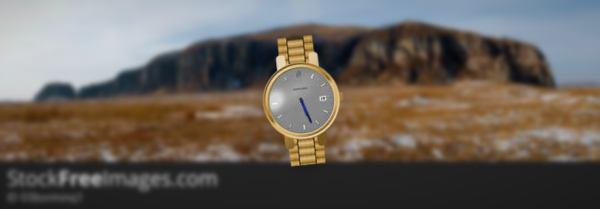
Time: 5h27
